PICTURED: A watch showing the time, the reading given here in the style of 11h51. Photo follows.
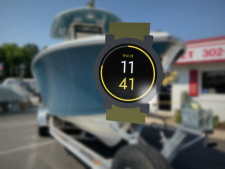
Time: 11h41
